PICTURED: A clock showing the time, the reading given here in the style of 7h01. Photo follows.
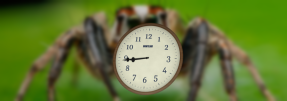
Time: 8h44
